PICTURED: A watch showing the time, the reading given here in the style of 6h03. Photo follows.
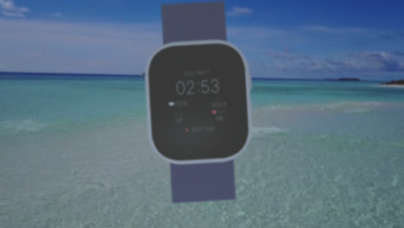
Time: 2h53
